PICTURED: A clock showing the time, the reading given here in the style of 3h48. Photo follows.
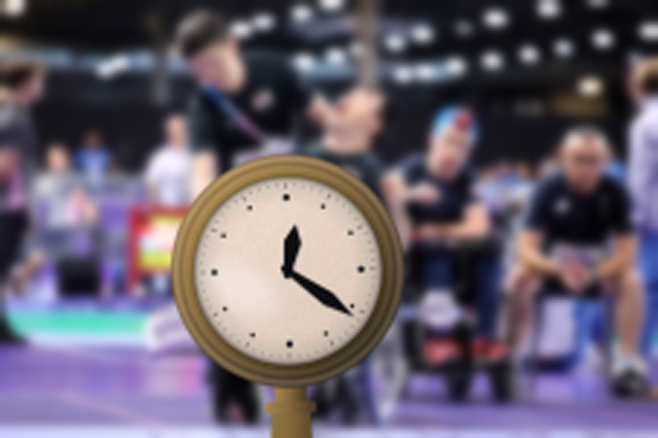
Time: 12h21
